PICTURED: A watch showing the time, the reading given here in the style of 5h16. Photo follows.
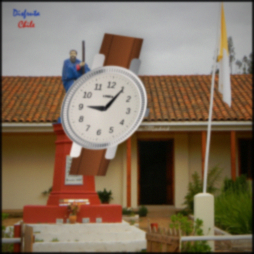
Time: 9h05
